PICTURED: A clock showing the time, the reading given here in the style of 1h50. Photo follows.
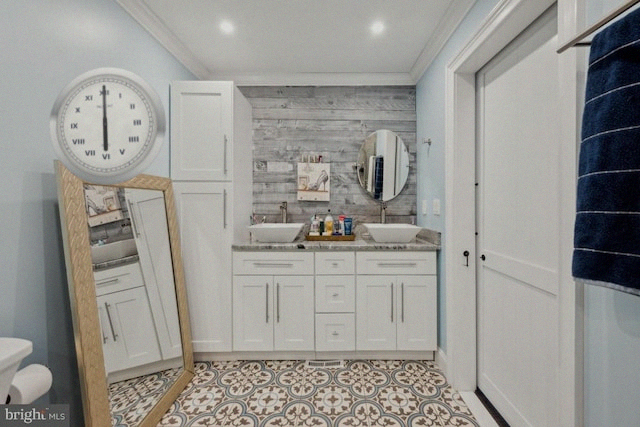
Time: 6h00
